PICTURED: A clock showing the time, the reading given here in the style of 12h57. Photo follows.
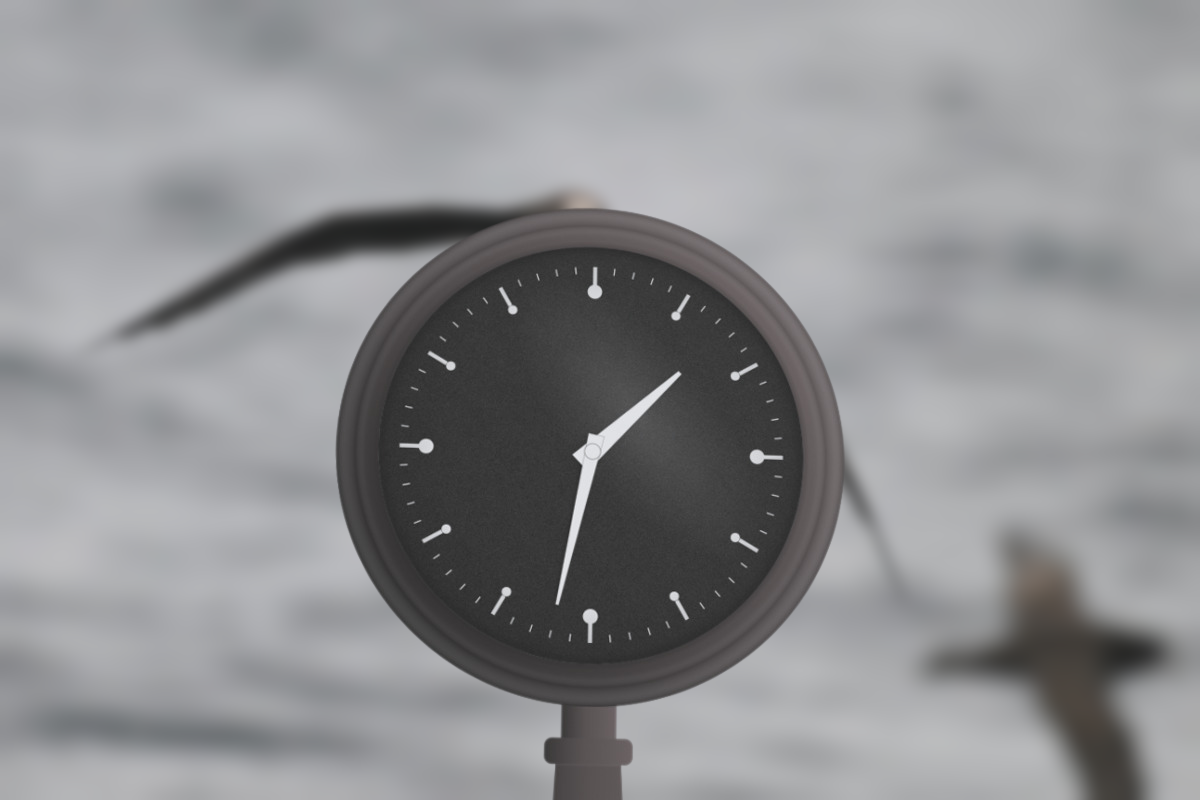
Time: 1h32
